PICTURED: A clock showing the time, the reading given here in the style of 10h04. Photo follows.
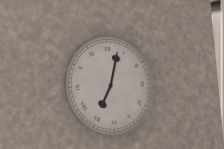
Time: 7h03
